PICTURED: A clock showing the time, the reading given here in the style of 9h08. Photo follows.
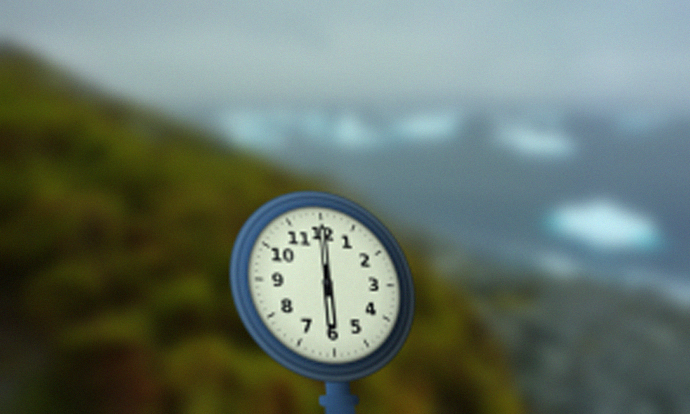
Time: 6h00
